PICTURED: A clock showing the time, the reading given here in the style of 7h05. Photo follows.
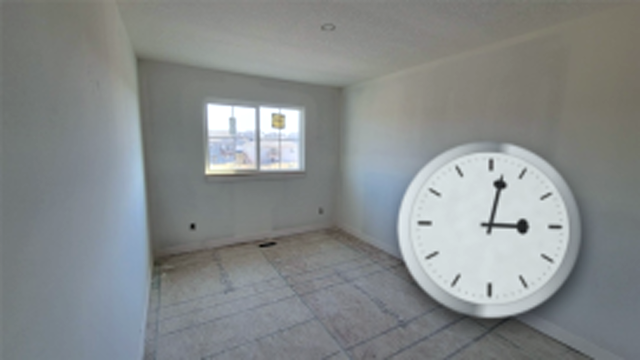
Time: 3h02
